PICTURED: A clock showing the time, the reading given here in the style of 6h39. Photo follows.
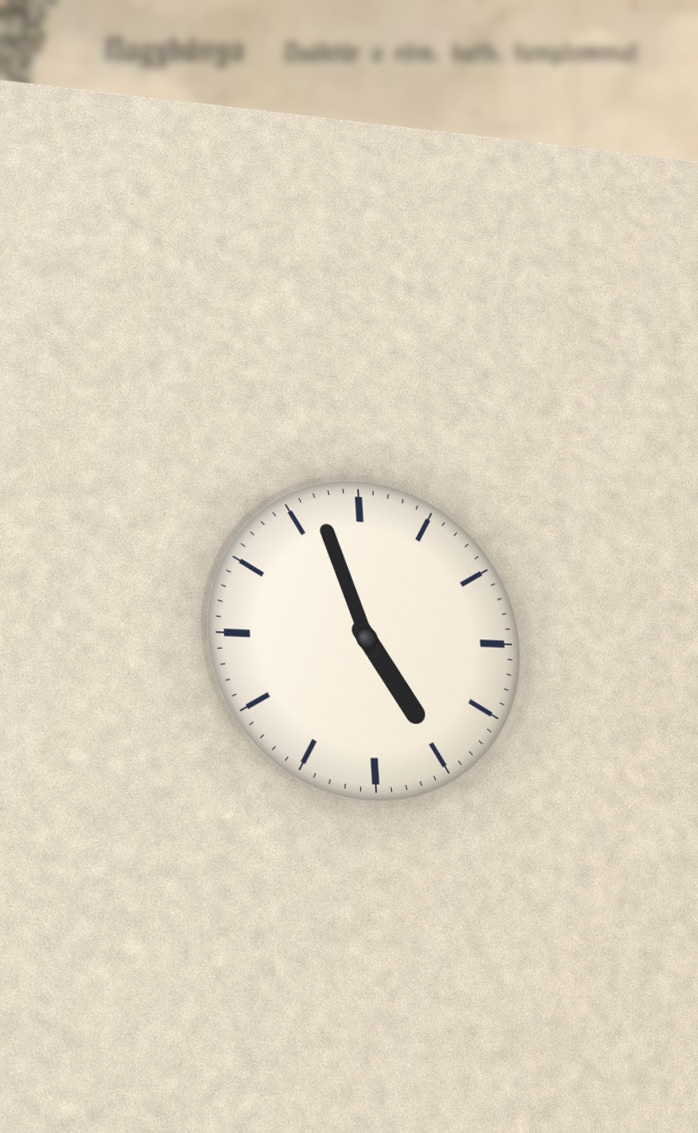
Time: 4h57
